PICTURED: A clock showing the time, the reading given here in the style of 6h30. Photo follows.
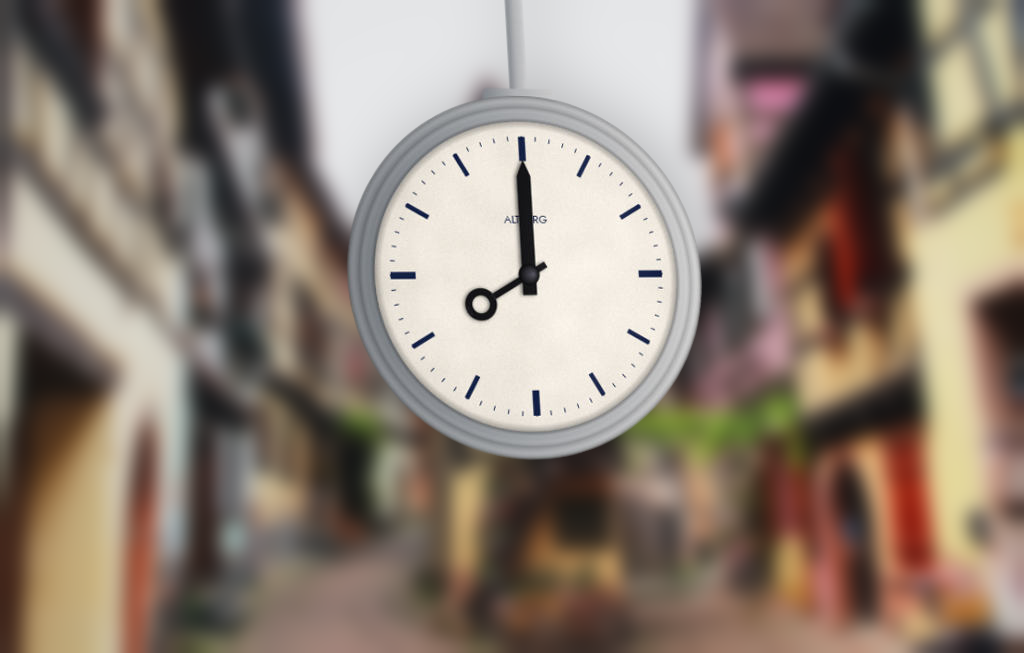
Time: 8h00
